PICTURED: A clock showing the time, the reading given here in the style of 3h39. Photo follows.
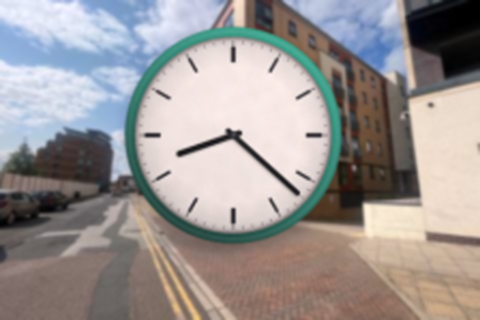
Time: 8h22
